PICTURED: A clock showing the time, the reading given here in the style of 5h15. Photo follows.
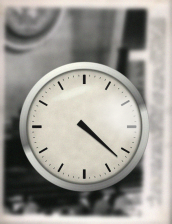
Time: 4h22
